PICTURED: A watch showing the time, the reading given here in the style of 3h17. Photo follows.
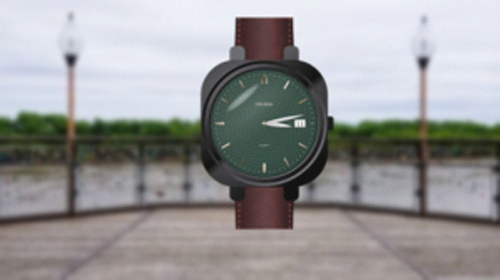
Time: 3h13
